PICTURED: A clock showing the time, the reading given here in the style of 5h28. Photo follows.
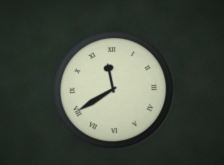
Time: 11h40
